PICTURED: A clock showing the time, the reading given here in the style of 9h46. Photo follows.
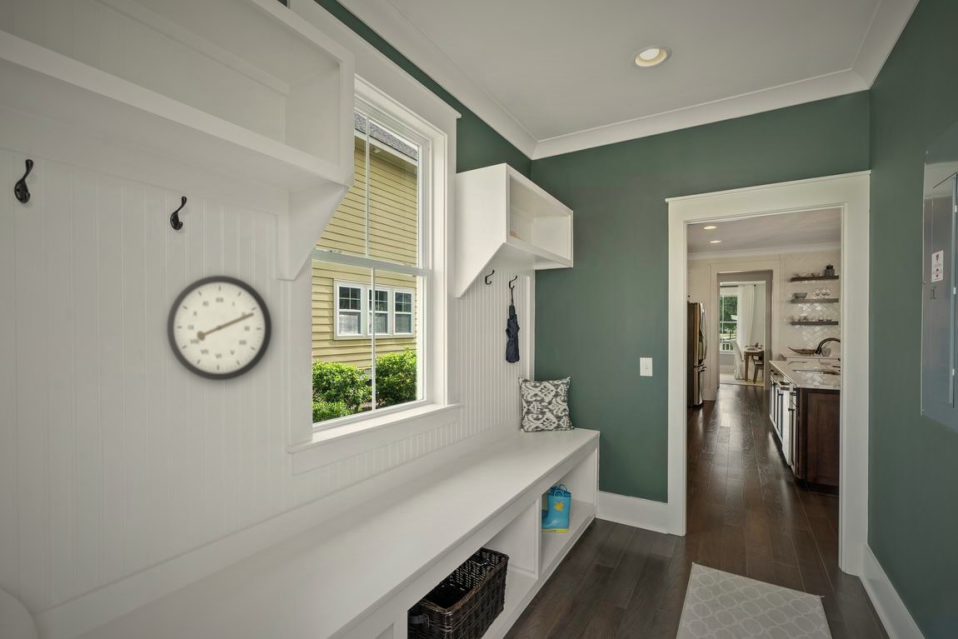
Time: 8h11
